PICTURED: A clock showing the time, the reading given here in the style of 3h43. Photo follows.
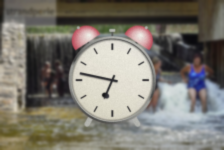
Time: 6h47
